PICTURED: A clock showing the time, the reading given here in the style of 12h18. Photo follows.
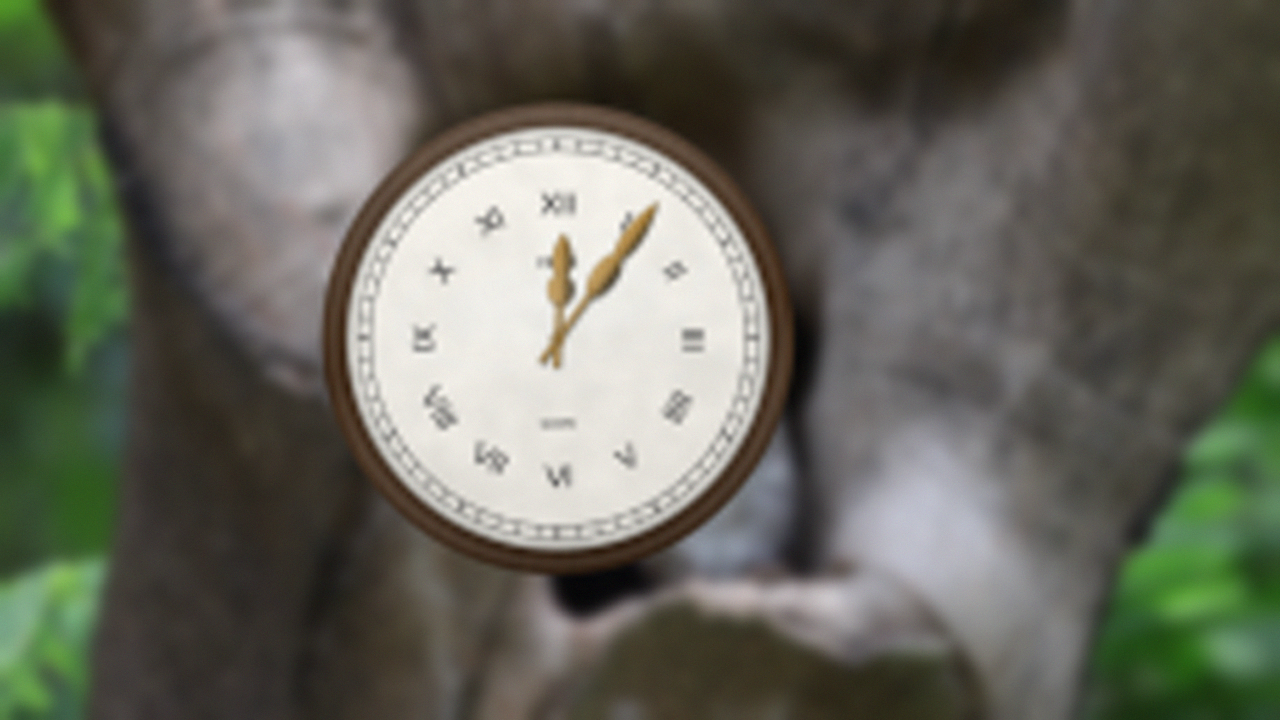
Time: 12h06
